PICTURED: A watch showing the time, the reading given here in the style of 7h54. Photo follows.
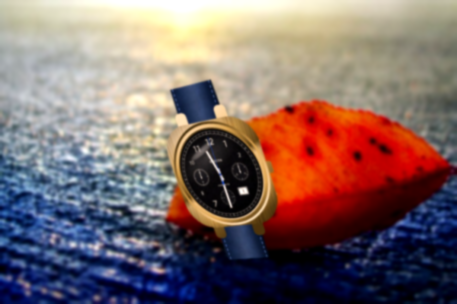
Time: 11h30
